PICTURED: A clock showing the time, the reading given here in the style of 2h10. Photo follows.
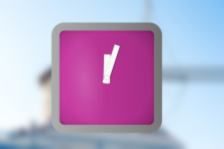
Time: 12h03
